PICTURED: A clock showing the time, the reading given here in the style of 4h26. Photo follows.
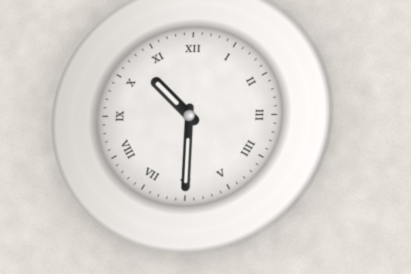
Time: 10h30
